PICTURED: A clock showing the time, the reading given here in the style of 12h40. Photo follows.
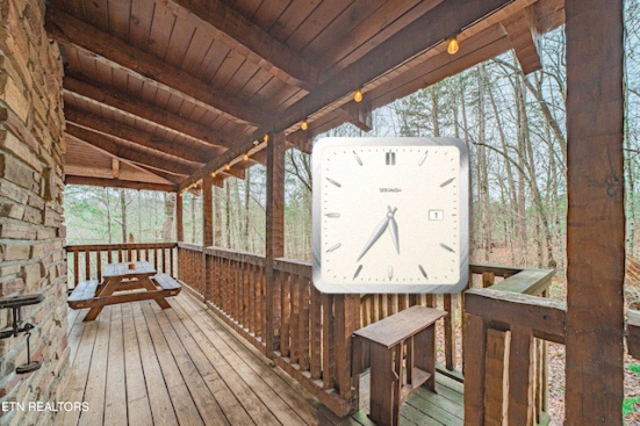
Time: 5h36
